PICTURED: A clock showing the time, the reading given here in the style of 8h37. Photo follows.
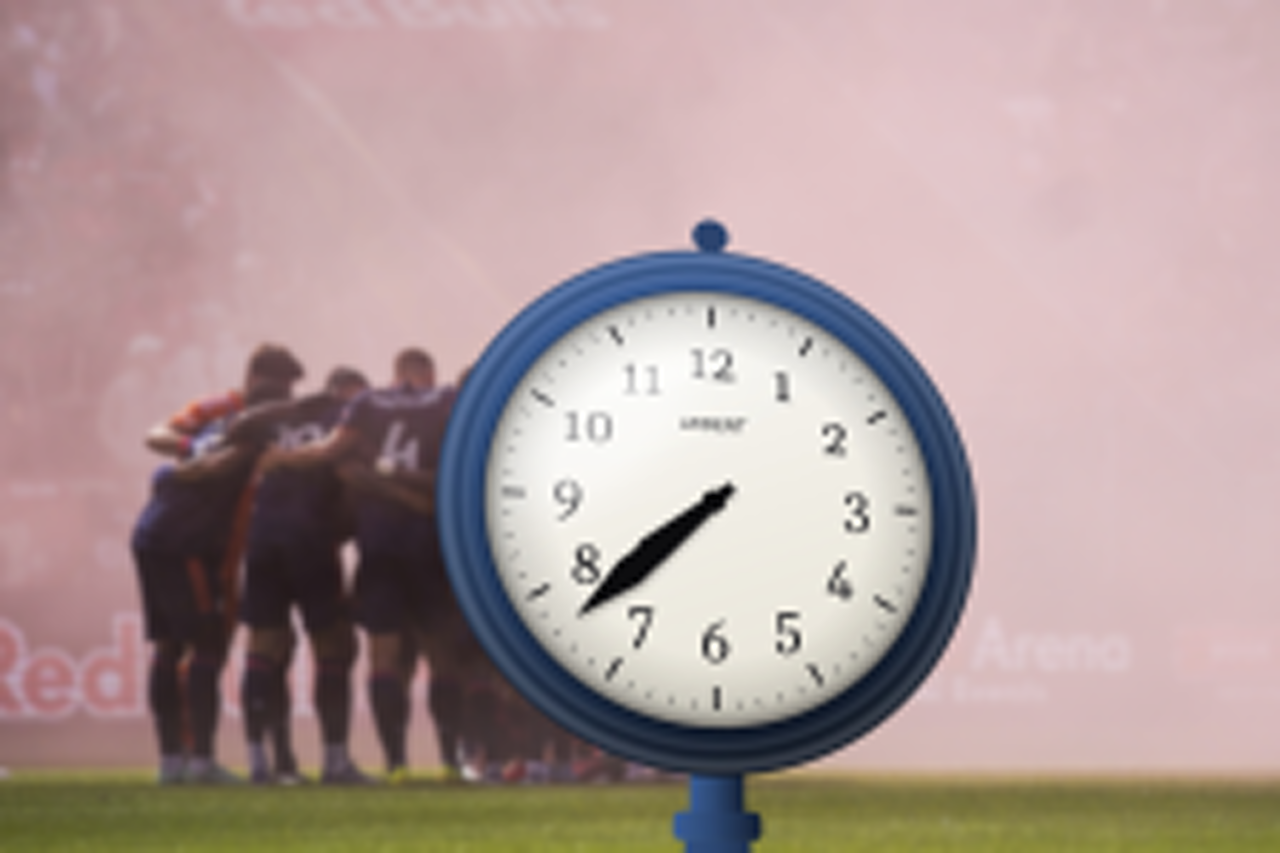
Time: 7h38
